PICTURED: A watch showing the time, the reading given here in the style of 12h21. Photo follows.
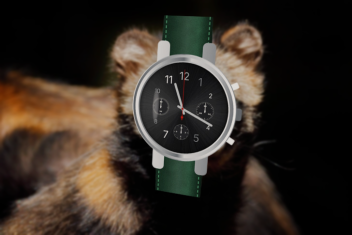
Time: 11h19
